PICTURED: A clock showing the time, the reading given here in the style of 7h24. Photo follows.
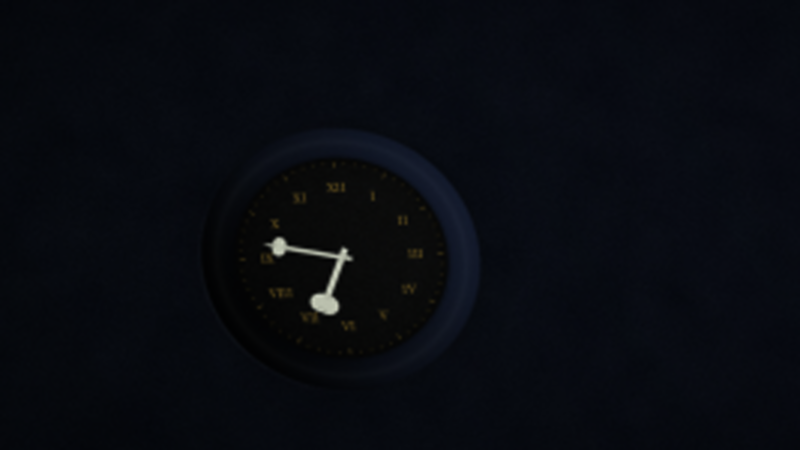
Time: 6h47
